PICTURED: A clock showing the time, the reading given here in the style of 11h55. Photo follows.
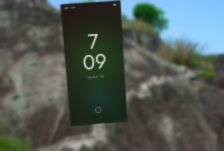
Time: 7h09
